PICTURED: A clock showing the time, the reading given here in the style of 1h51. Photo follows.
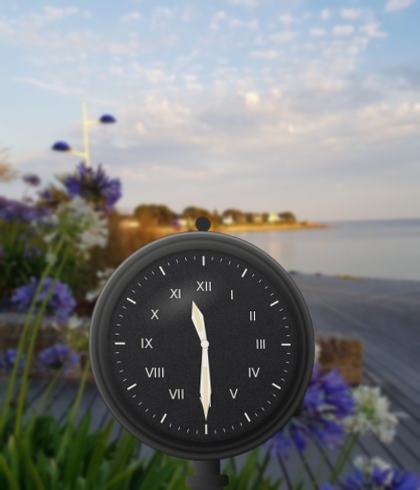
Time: 11h30
